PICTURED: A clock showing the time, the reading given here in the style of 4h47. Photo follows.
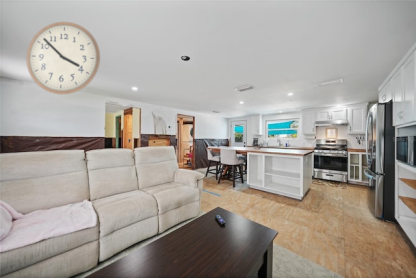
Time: 3h52
